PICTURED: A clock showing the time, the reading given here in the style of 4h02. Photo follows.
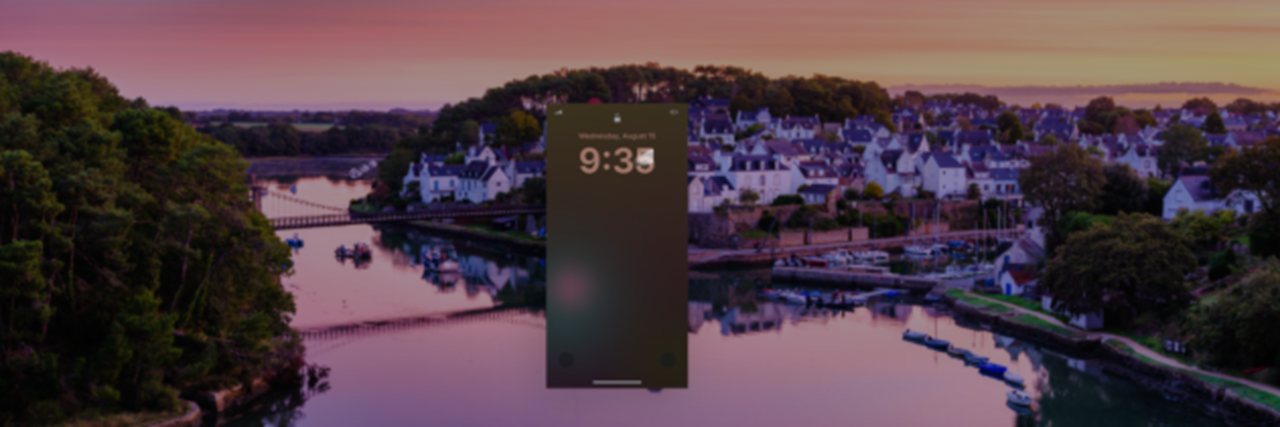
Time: 9h35
